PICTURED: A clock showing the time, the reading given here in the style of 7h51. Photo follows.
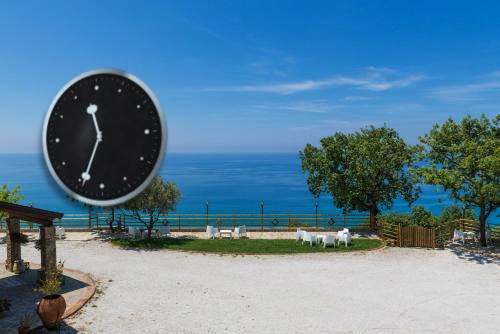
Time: 11h34
